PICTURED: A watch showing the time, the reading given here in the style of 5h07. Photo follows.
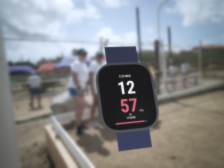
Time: 12h57
